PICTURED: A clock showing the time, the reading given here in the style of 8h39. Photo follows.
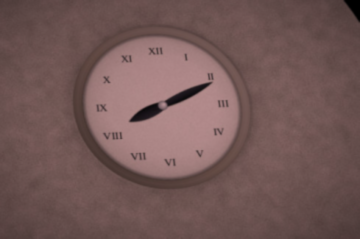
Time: 8h11
